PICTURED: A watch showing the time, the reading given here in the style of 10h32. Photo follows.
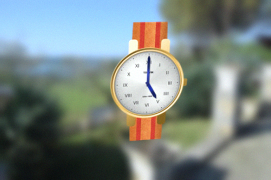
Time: 5h00
